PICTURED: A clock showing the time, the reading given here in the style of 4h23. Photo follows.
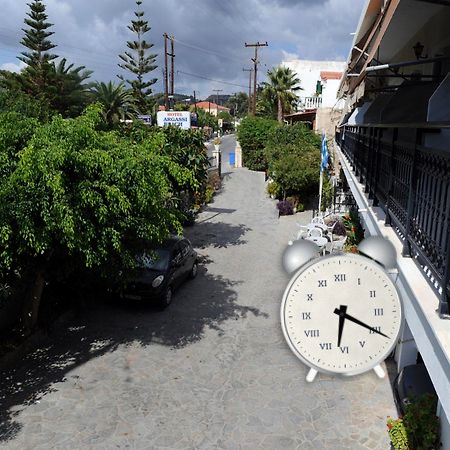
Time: 6h20
